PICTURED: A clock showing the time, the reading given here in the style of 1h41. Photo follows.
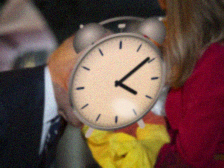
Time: 4h09
